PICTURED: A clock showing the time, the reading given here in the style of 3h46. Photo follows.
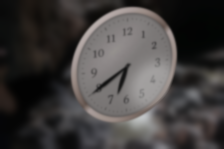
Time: 6h40
